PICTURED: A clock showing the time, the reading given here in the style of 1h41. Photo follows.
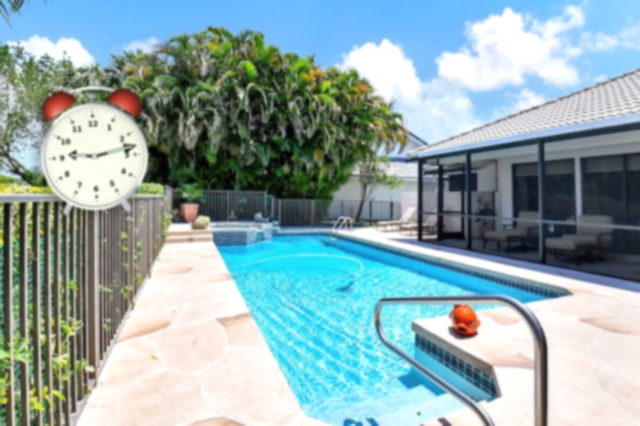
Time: 9h13
